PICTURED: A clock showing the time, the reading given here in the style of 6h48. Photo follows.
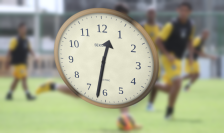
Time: 12h32
